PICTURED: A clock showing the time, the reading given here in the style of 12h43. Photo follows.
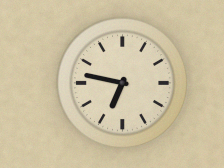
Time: 6h47
